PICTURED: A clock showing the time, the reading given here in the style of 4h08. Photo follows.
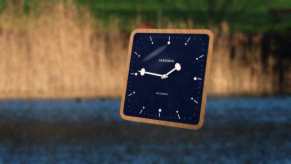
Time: 1h46
